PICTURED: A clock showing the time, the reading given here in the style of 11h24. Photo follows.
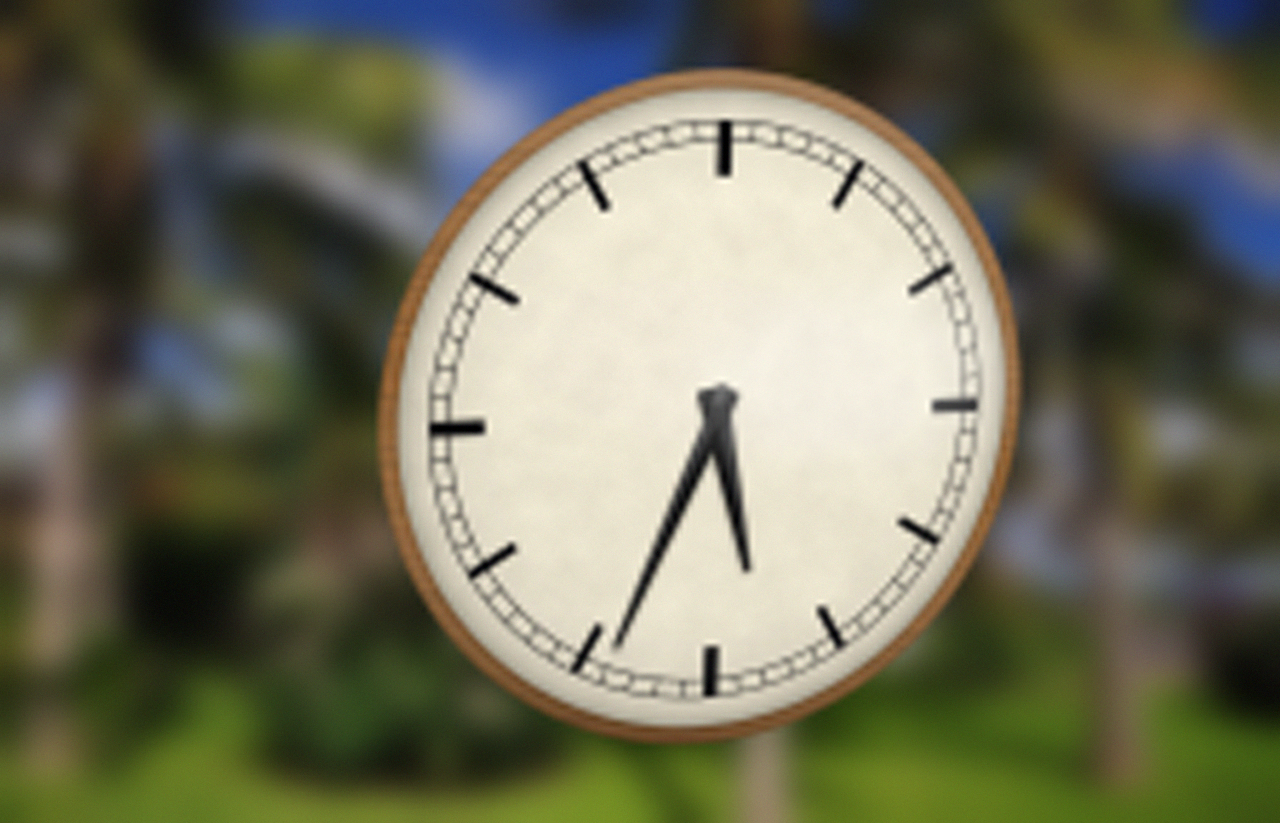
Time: 5h34
